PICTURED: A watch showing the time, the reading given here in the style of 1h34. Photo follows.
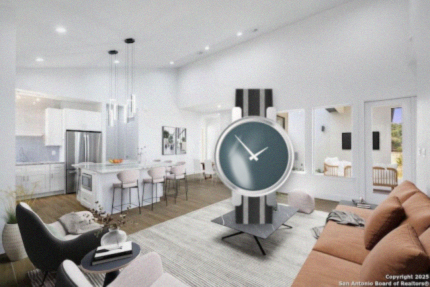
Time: 1h53
